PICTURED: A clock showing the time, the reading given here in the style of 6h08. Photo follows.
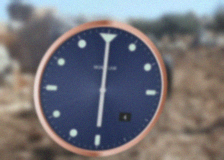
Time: 6h00
